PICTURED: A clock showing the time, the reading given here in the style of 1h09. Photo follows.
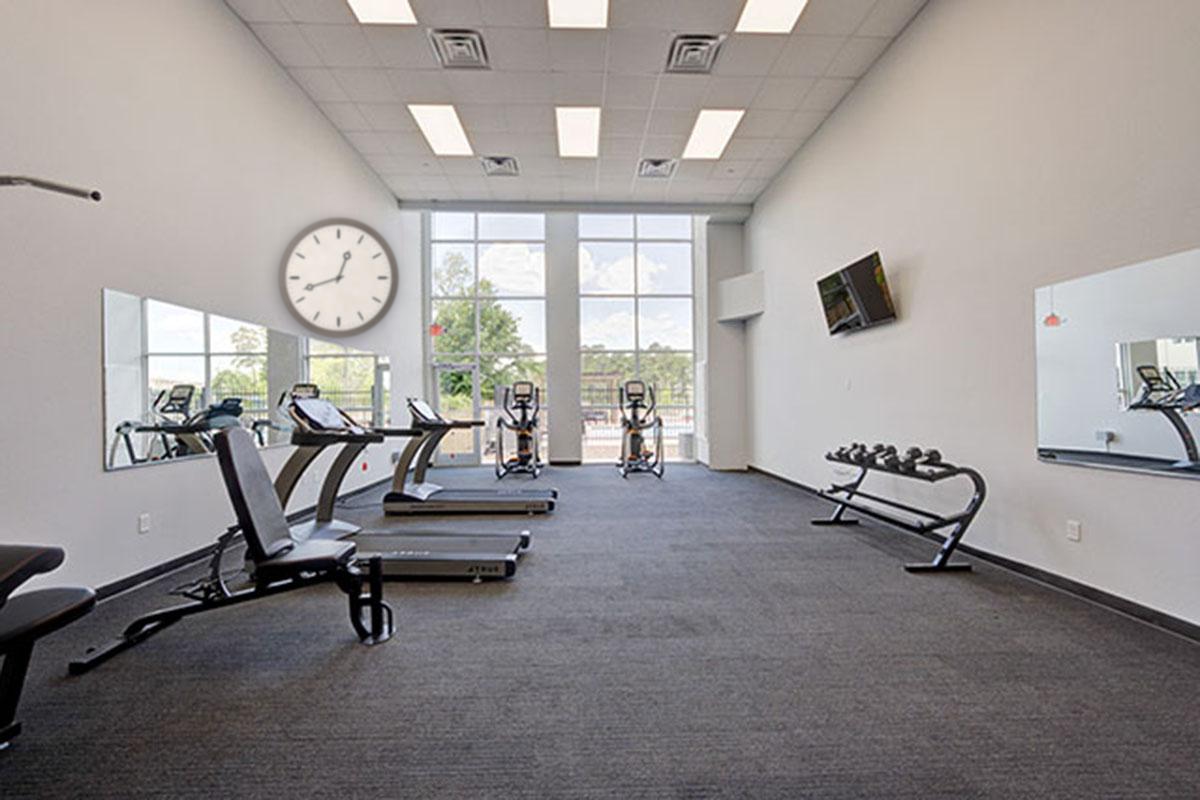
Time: 12h42
